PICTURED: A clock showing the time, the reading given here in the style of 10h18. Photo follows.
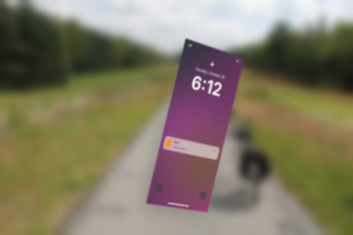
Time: 6h12
